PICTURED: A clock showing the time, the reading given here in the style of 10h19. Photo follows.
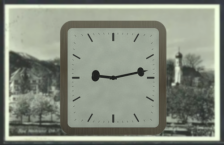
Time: 9h13
